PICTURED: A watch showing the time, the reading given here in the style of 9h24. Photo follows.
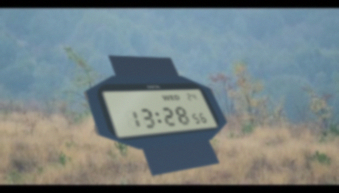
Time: 13h28
